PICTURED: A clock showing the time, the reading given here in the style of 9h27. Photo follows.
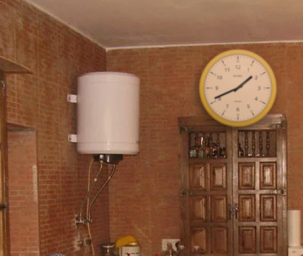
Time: 1h41
